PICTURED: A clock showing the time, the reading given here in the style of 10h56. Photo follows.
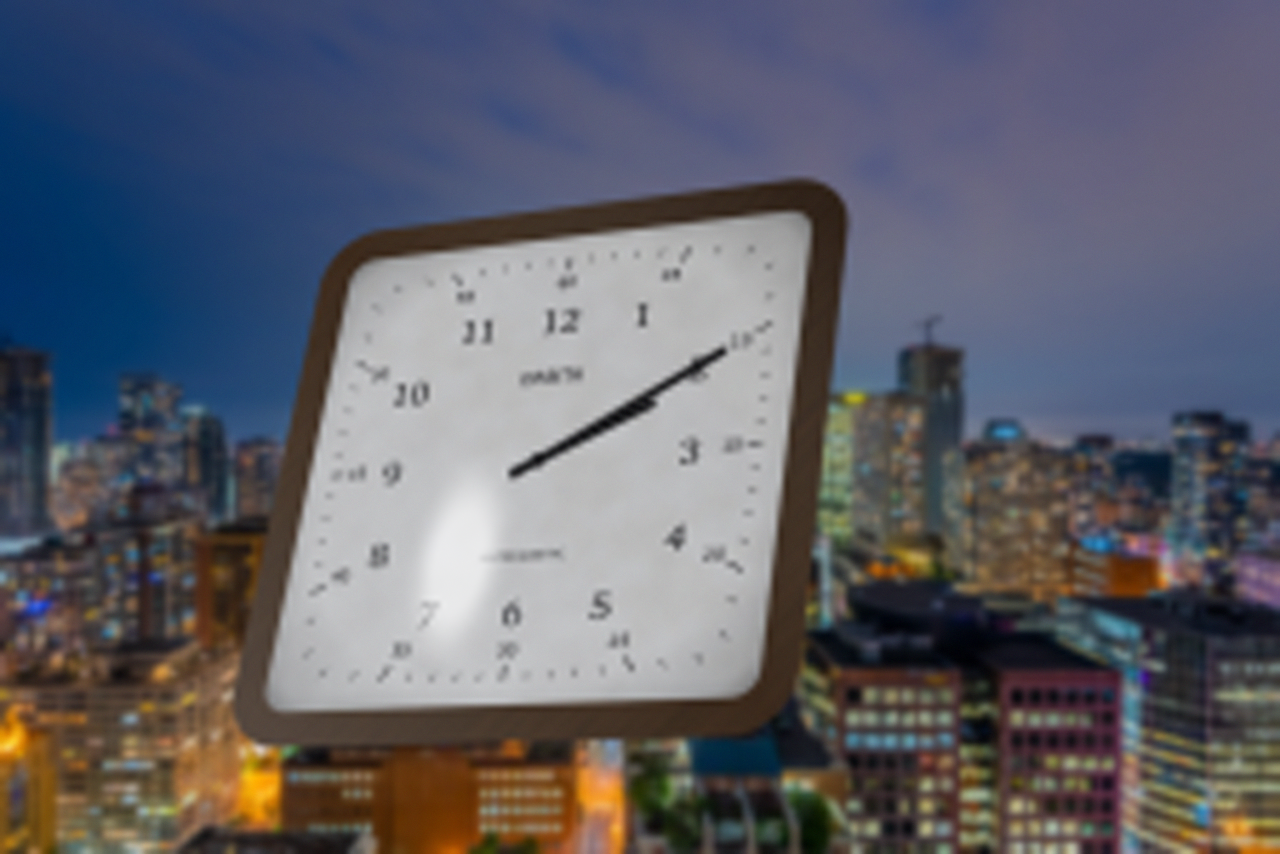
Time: 2h10
